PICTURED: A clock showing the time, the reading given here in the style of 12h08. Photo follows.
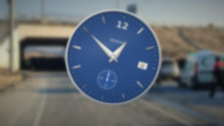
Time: 12h50
